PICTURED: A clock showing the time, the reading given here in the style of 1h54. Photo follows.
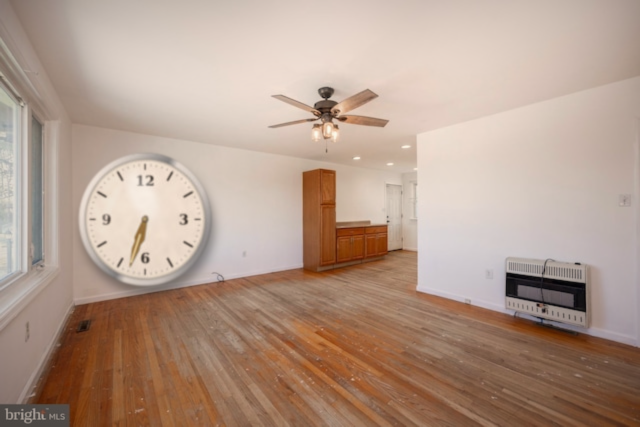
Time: 6h33
